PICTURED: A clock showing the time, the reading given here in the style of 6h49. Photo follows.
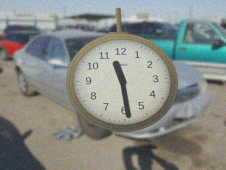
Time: 11h29
